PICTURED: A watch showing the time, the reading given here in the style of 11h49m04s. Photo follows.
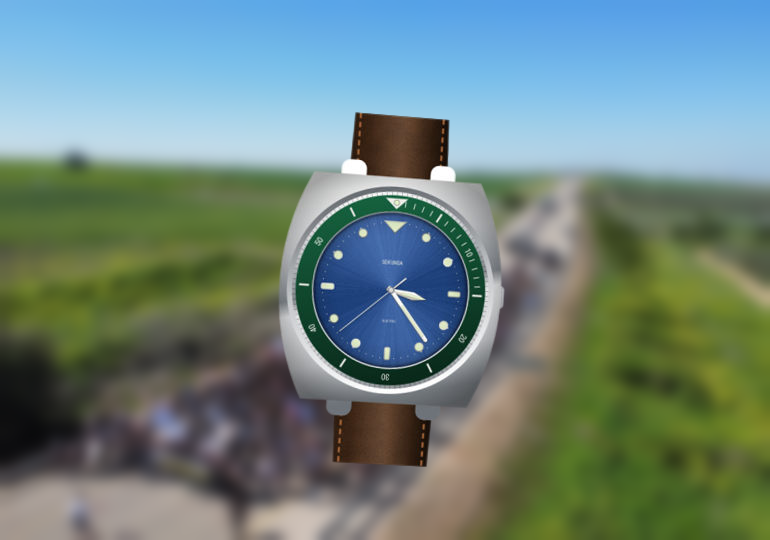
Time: 3h23m38s
